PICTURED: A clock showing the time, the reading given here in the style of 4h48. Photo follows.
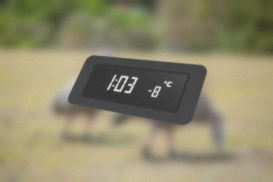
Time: 1h03
